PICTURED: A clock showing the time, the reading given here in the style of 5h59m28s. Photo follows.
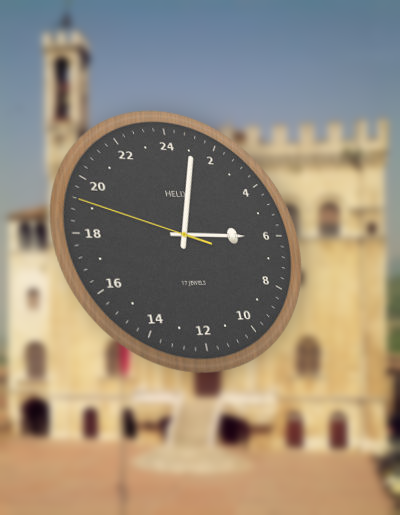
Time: 6h02m48s
